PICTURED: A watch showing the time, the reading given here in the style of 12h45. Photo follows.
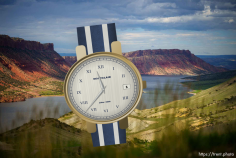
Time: 11h37
